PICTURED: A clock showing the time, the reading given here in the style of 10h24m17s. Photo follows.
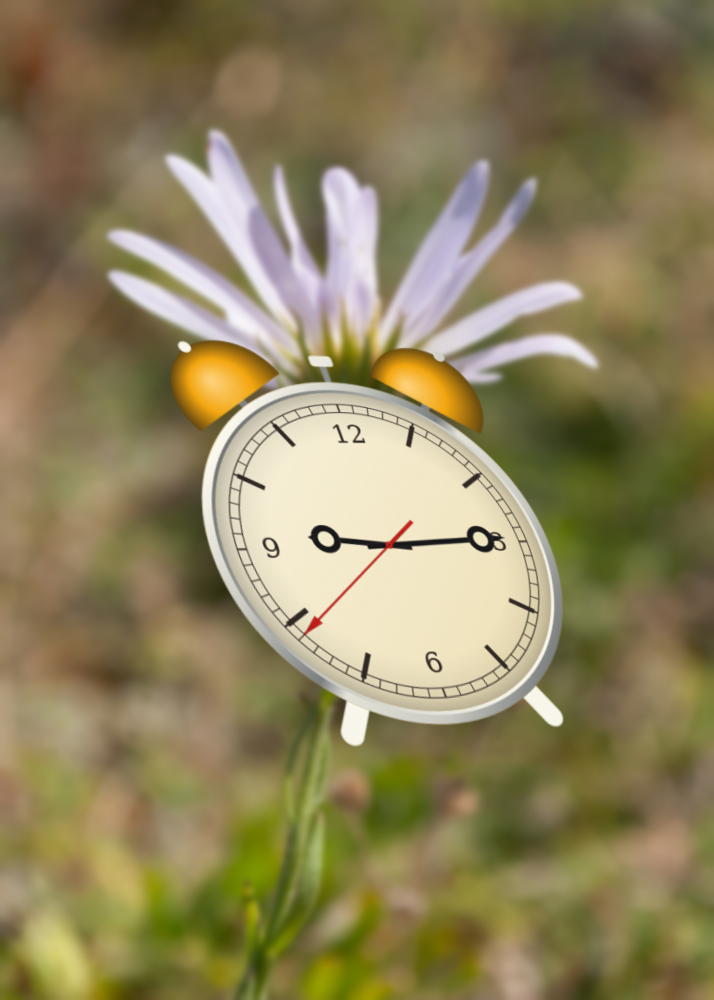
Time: 9h14m39s
